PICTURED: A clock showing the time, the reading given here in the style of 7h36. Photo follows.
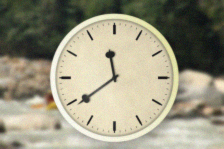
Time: 11h39
